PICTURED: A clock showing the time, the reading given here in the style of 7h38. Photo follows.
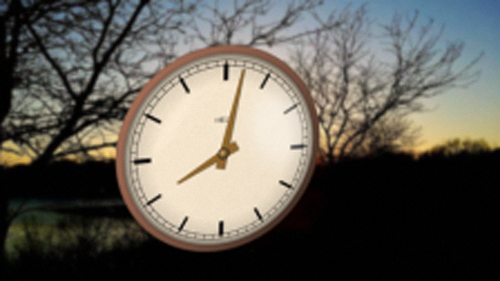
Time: 8h02
